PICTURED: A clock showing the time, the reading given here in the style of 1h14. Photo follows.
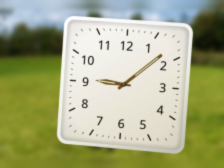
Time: 9h08
